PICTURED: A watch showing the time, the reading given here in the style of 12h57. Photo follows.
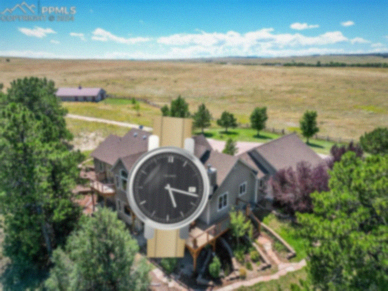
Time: 5h17
